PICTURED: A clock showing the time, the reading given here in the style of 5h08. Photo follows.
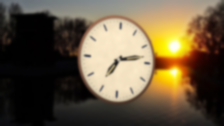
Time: 7h13
